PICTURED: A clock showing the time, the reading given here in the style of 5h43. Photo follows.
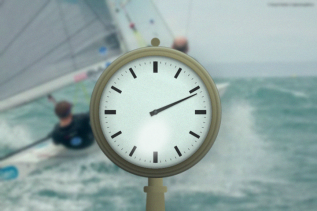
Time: 2h11
